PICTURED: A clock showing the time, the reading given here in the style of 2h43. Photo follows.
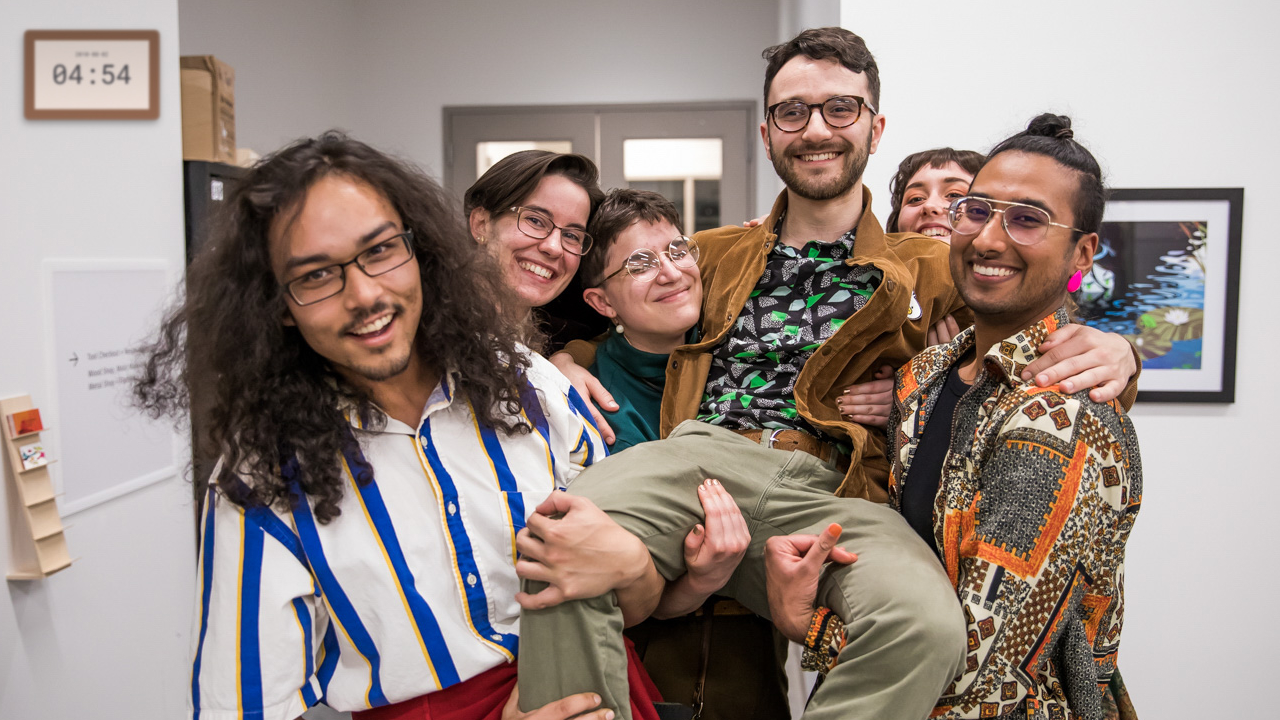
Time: 4h54
